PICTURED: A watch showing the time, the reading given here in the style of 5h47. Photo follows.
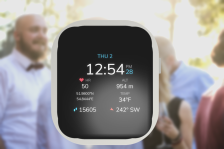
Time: 12h54
